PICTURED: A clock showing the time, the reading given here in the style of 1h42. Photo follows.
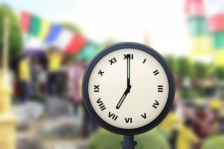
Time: 7h00
